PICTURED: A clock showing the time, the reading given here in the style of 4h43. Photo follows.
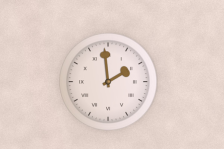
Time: 1h59
